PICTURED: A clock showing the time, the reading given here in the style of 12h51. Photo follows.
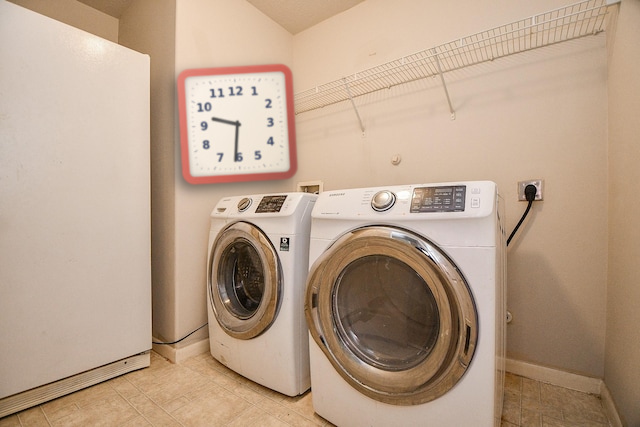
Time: 9h31
